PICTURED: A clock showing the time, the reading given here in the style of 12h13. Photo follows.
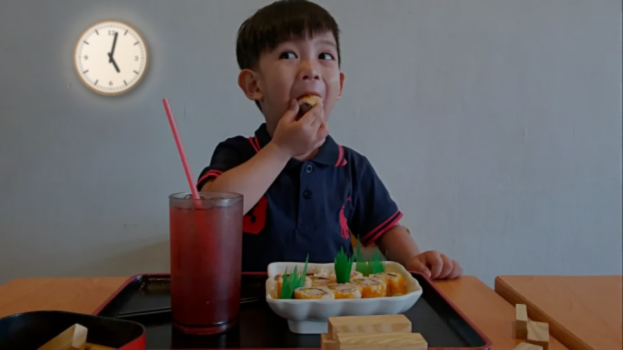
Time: 5h02
